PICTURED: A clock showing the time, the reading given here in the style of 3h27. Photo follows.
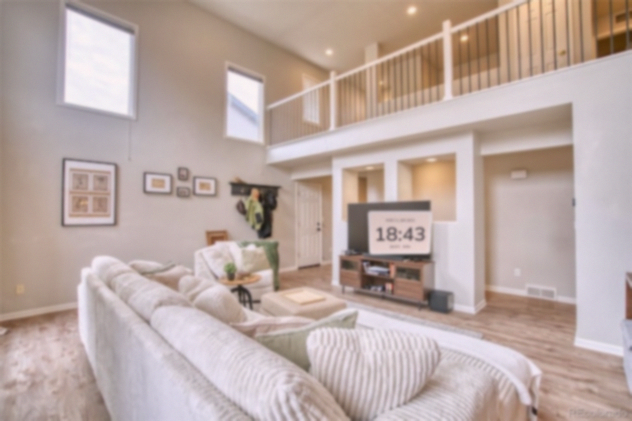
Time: 18h43
